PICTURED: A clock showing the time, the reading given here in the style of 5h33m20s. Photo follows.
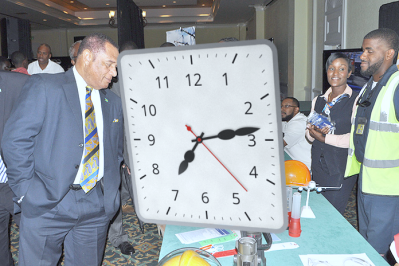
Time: 7h13m23s
